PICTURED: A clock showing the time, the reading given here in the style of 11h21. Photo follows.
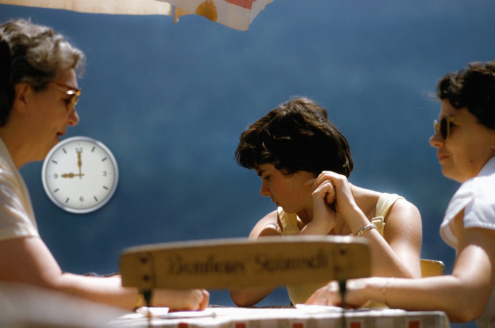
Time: 9h00
